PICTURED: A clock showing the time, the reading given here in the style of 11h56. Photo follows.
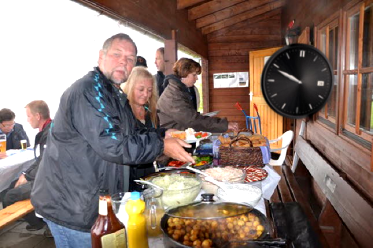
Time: 9h49
